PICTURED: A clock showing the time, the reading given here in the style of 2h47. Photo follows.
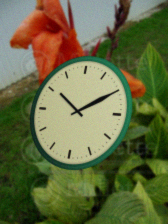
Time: 10h10
